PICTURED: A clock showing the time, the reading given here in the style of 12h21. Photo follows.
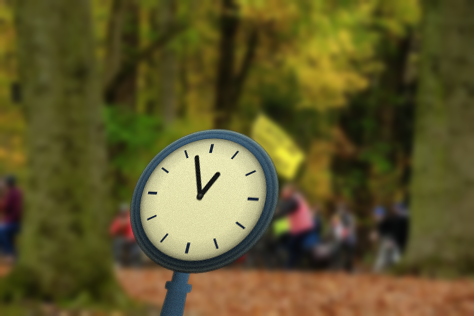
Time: 12h57
